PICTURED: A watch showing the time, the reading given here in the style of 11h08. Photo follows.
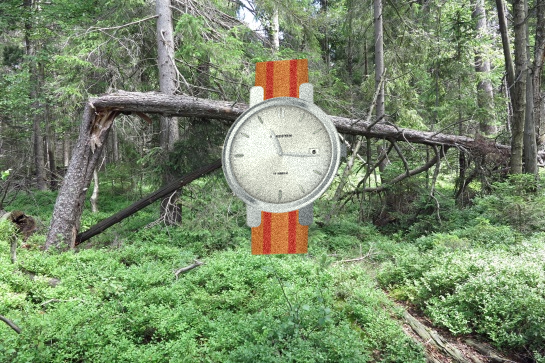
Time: 11h16
